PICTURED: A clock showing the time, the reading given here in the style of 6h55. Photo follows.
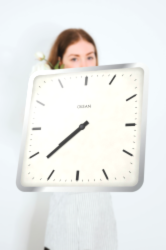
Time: 7h38
